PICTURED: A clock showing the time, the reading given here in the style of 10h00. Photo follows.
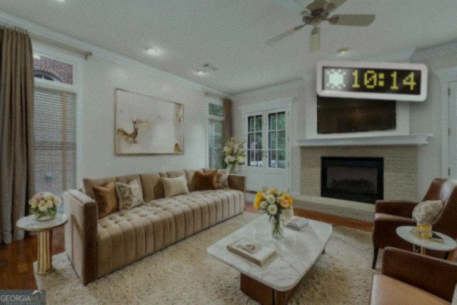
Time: 10h14
